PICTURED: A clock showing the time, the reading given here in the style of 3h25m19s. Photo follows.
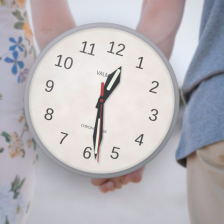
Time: 12h28m28s
